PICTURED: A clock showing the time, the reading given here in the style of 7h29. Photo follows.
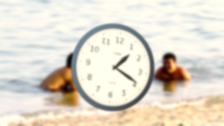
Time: 1h19
